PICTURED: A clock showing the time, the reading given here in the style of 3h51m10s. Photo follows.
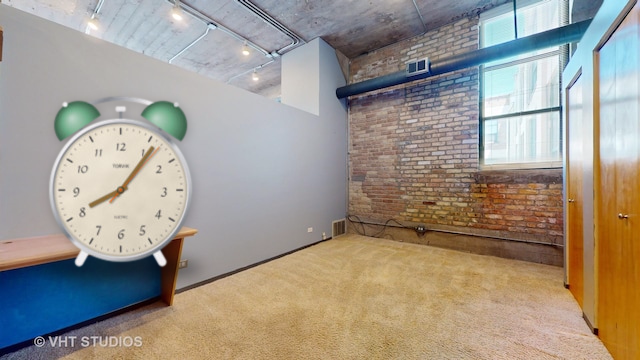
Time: 8h06m07s
